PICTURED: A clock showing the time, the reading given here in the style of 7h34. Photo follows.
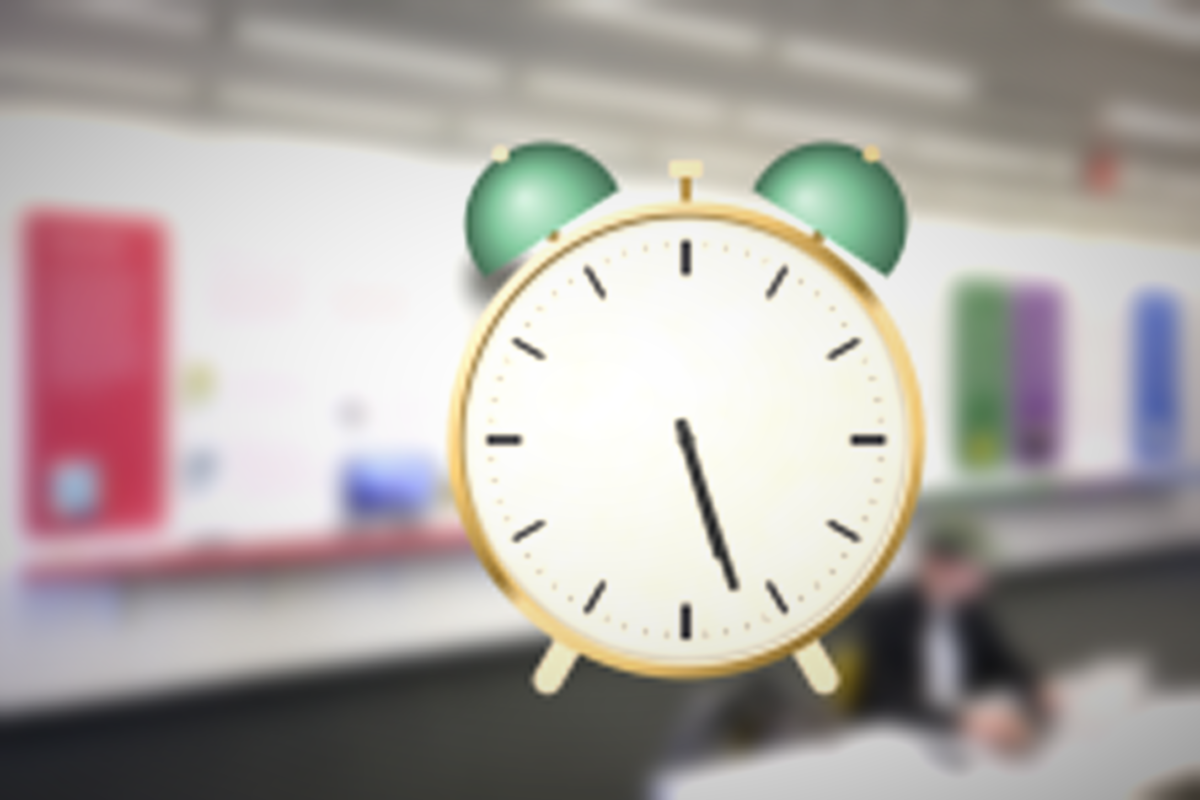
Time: 5h27
